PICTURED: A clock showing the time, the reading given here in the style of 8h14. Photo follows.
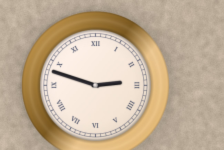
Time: 2h48
